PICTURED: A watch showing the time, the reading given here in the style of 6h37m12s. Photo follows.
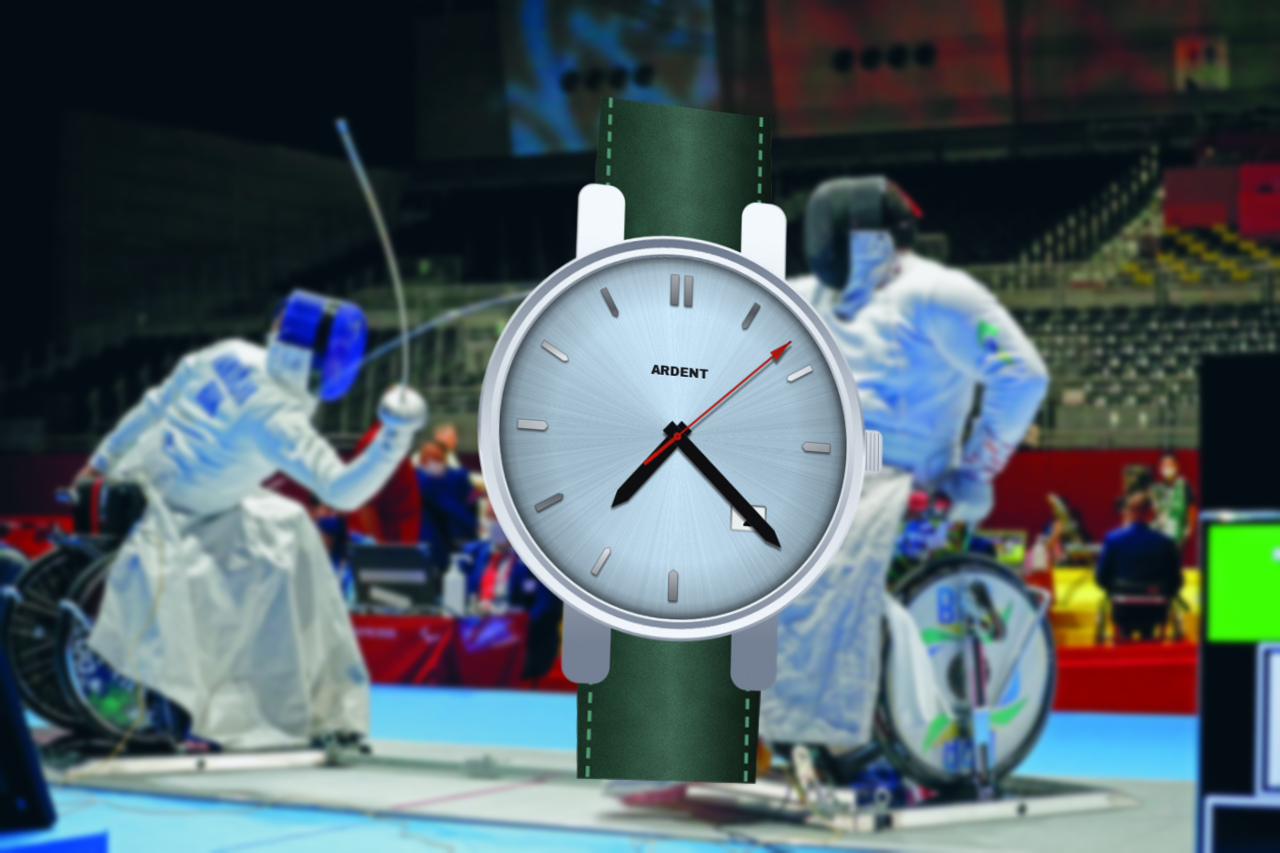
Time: 7h22m08s
